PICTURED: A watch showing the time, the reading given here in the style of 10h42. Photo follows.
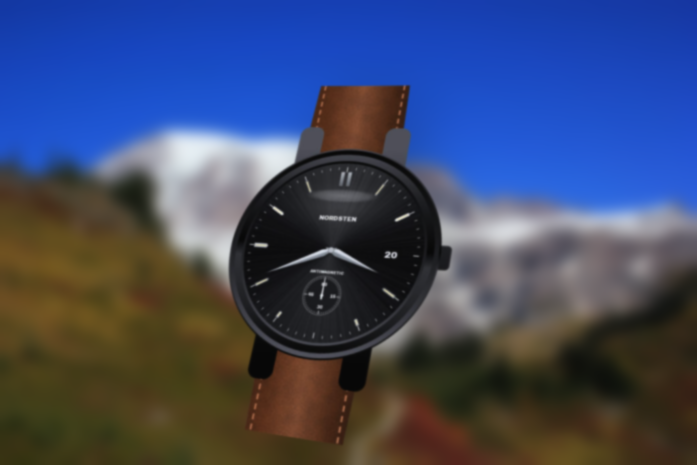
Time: 3h41
